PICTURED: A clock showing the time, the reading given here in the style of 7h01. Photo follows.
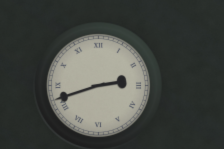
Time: 2h42
